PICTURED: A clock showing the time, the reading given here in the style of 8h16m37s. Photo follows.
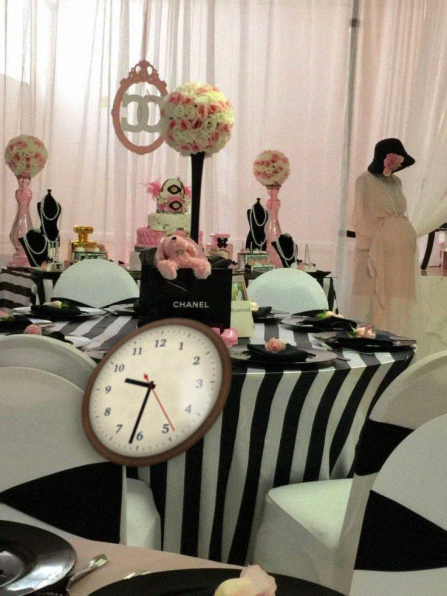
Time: 9h31m24s
